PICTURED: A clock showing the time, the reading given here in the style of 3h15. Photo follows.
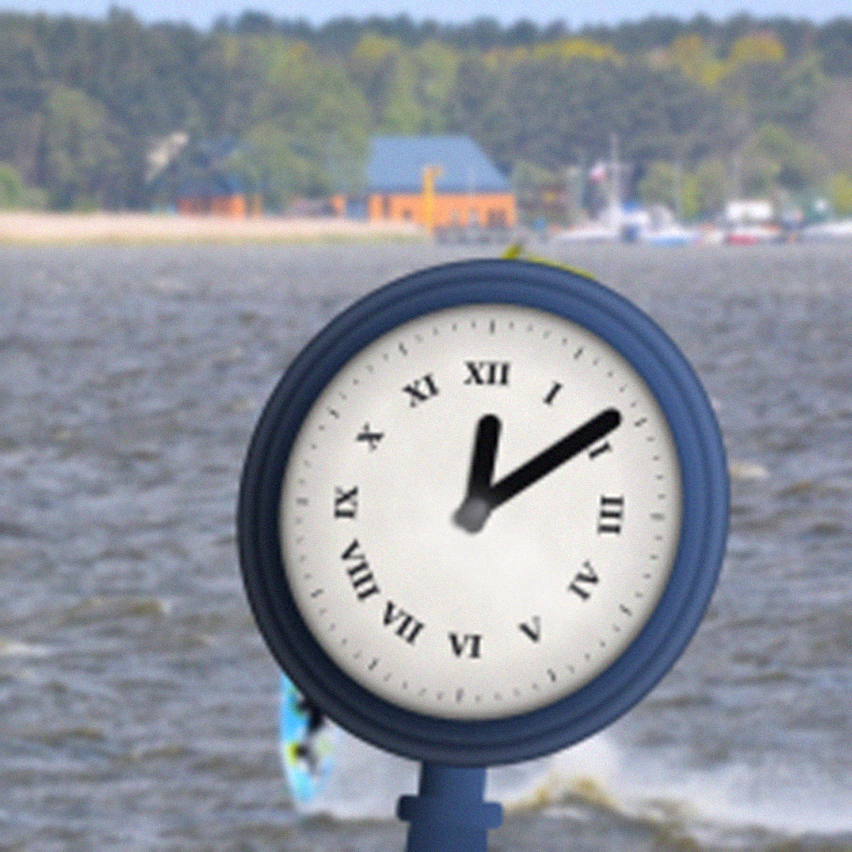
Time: 12h09
